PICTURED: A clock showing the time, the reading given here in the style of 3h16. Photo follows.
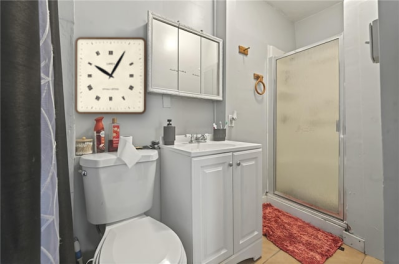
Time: 10h05
